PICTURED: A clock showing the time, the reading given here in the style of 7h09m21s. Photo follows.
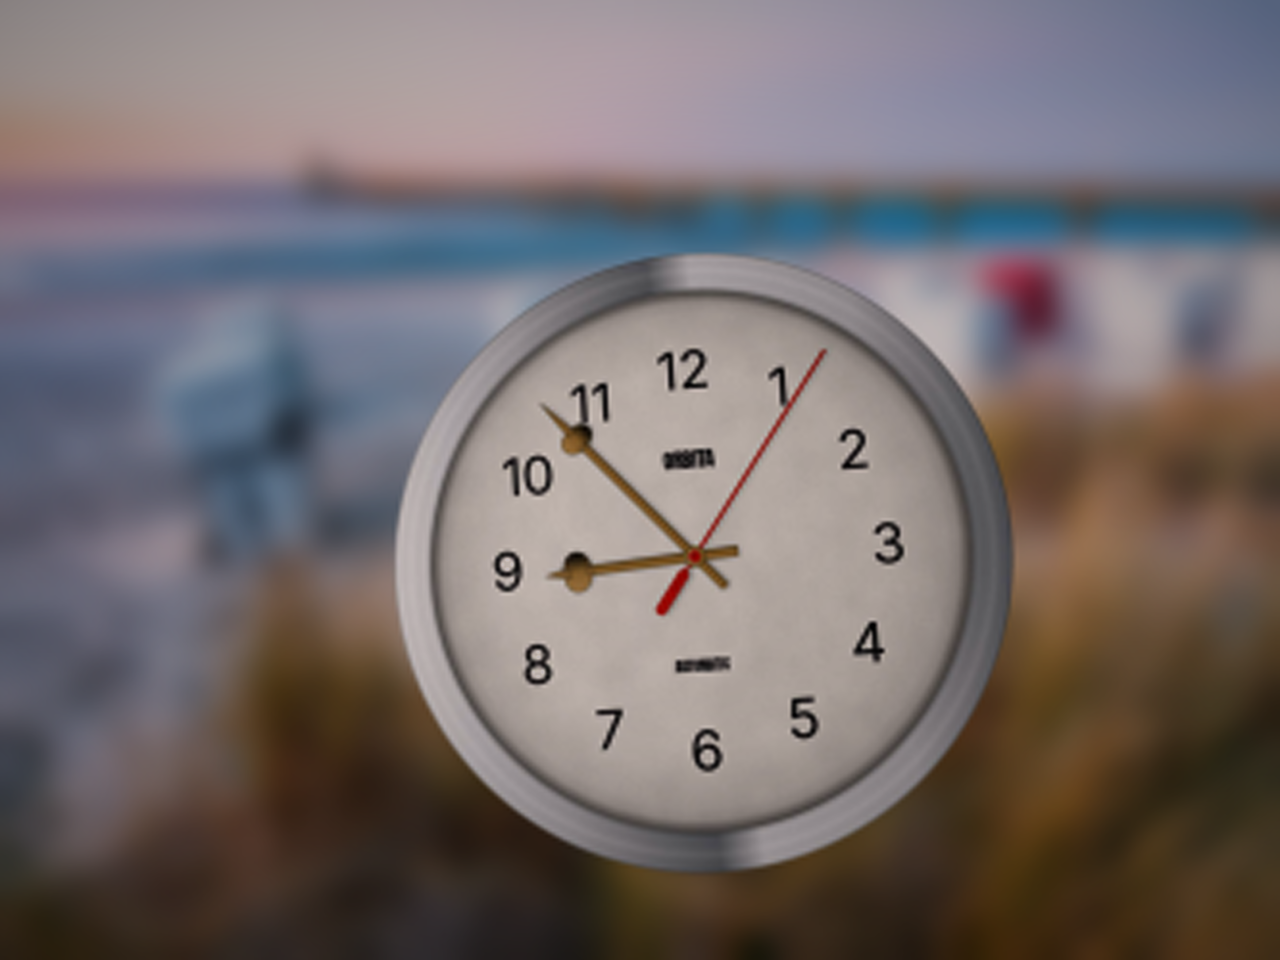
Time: 8h53m06s
